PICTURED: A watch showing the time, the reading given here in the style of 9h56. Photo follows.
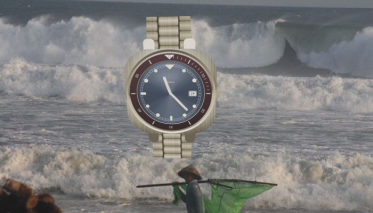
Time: 11h23
